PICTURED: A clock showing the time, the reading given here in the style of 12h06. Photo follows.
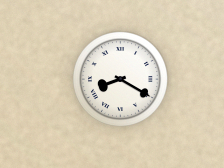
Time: 8h20
